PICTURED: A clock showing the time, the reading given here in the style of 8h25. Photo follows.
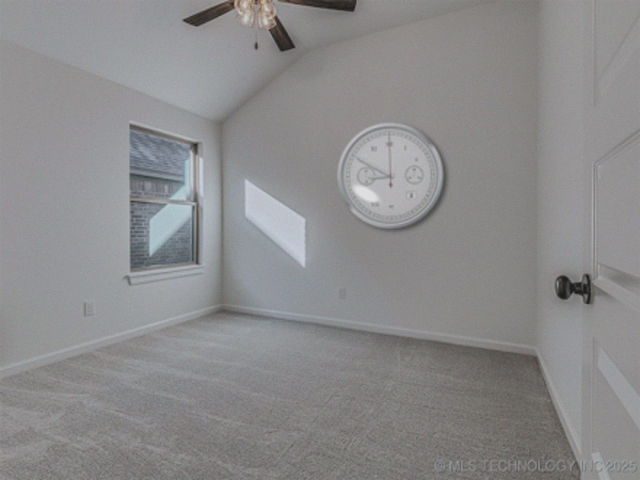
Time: 8h50
